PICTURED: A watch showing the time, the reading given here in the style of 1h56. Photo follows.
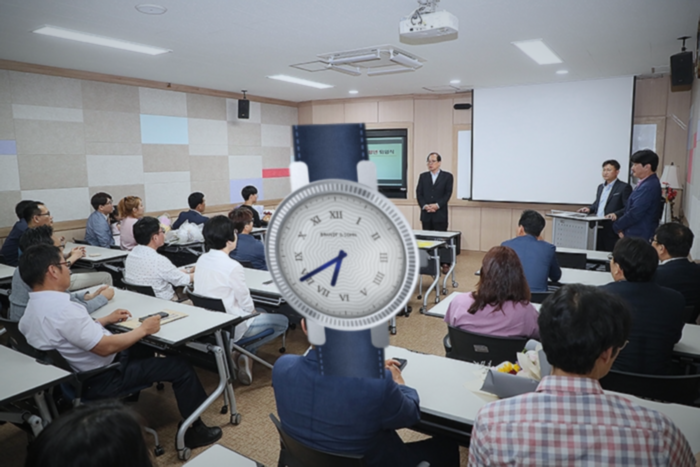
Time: 6h40
